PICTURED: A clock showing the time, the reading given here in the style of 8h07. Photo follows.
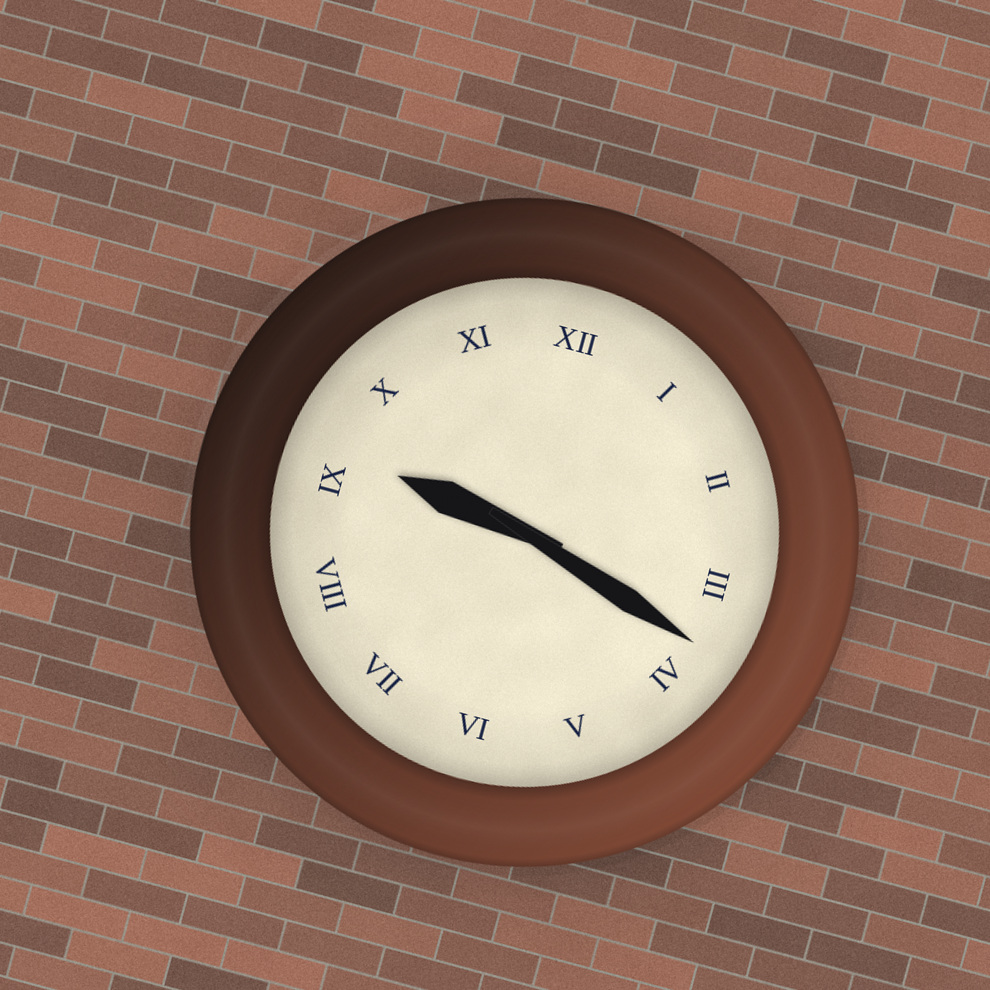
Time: 9h18
